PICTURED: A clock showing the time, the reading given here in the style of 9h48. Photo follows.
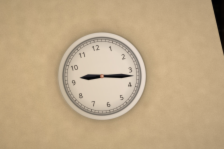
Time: 9h17
